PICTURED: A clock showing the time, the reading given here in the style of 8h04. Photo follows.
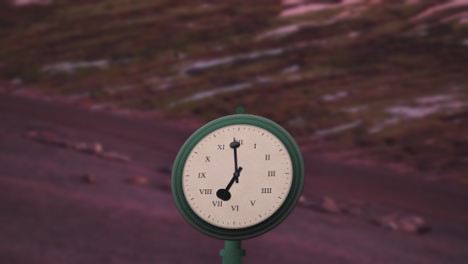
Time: 6h59
